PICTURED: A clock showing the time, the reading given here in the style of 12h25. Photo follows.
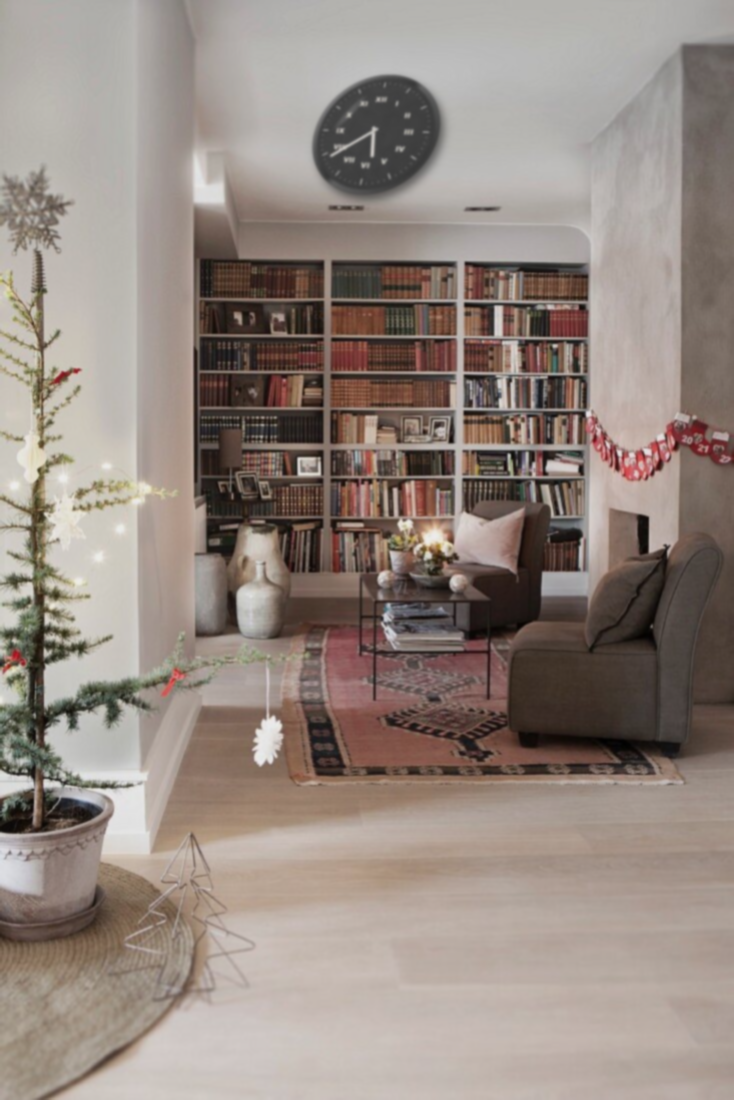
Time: 5h39
